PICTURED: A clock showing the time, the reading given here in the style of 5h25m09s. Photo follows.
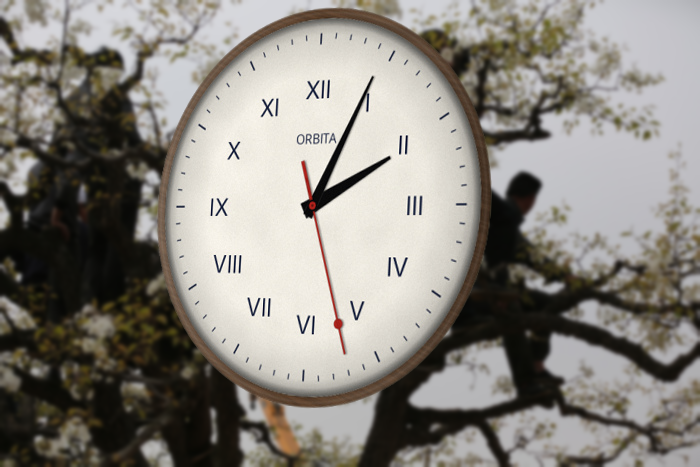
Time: 2h04m27s
